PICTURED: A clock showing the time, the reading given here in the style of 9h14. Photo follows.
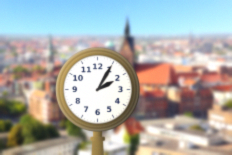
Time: 2h05
